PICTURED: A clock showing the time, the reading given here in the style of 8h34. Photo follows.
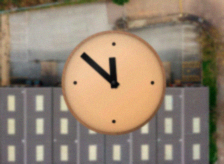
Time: 11h52
